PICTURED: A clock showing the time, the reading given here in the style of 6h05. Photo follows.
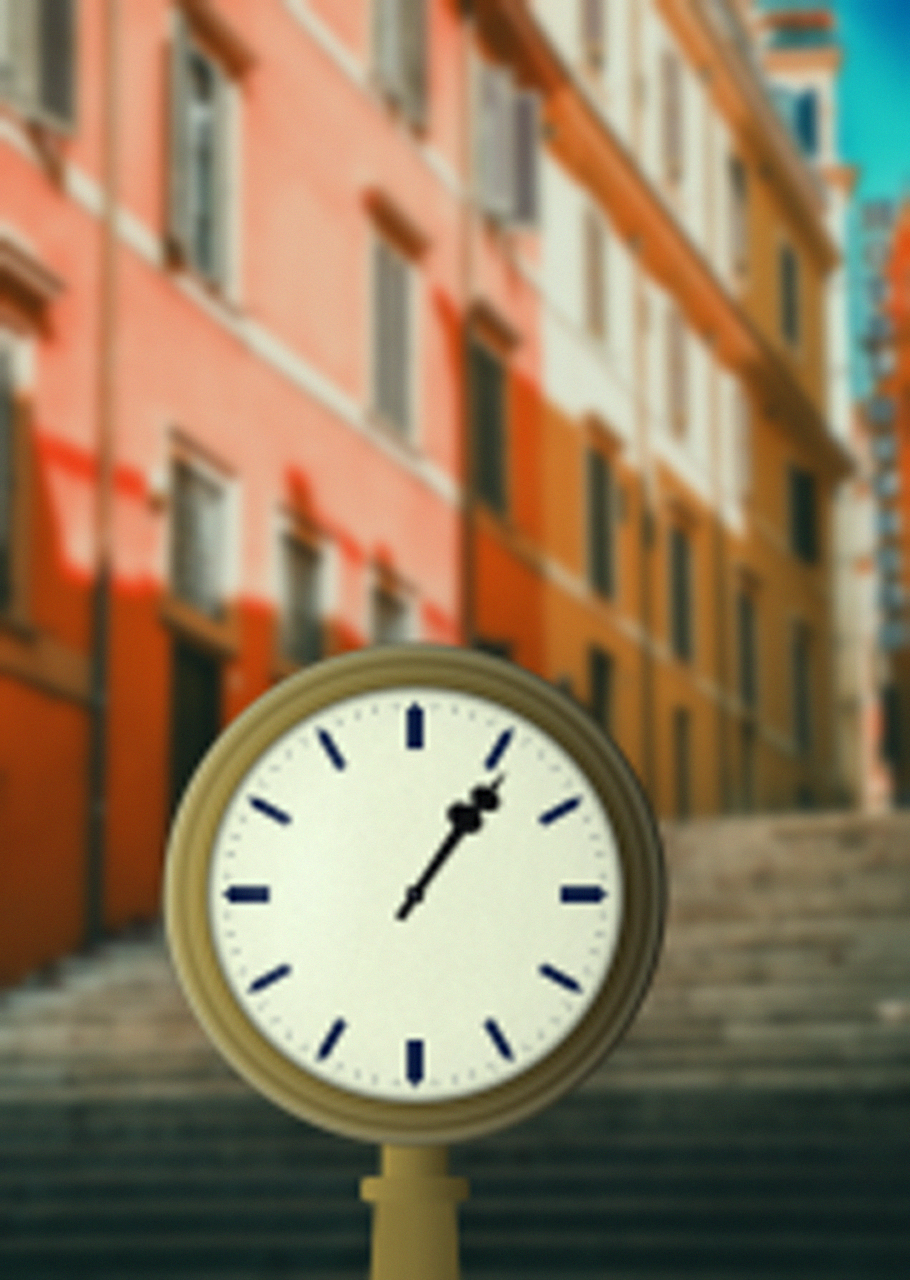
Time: 1h06
